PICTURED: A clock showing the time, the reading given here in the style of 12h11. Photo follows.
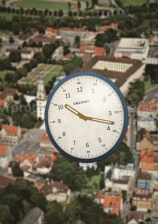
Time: 10h18
